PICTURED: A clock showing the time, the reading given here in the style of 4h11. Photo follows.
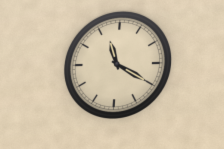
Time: 11h20
